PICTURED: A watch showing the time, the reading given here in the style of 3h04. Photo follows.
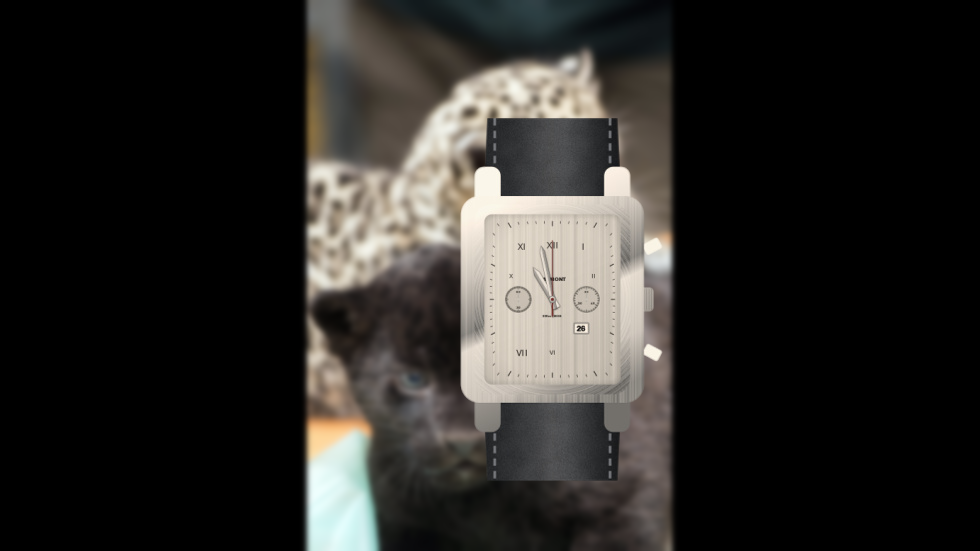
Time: 10h58
